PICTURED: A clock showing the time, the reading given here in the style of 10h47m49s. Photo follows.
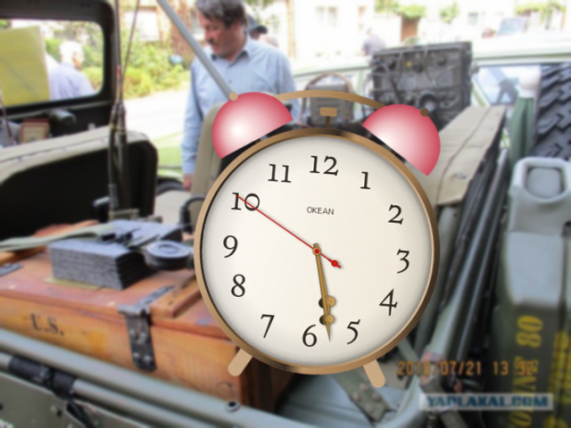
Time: 5h27m50s
